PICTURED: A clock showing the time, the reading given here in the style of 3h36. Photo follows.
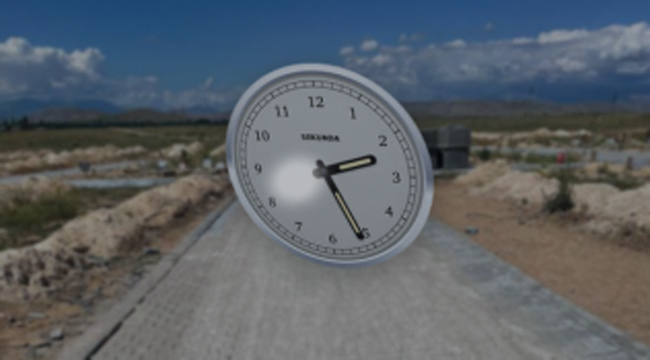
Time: 2h26
